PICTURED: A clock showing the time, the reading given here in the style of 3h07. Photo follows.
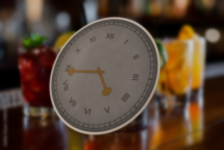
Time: 4h44
